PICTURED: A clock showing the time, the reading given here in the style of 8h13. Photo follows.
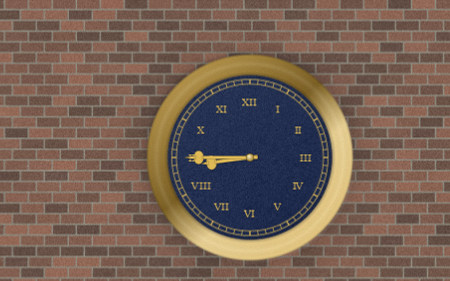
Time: 8h45
